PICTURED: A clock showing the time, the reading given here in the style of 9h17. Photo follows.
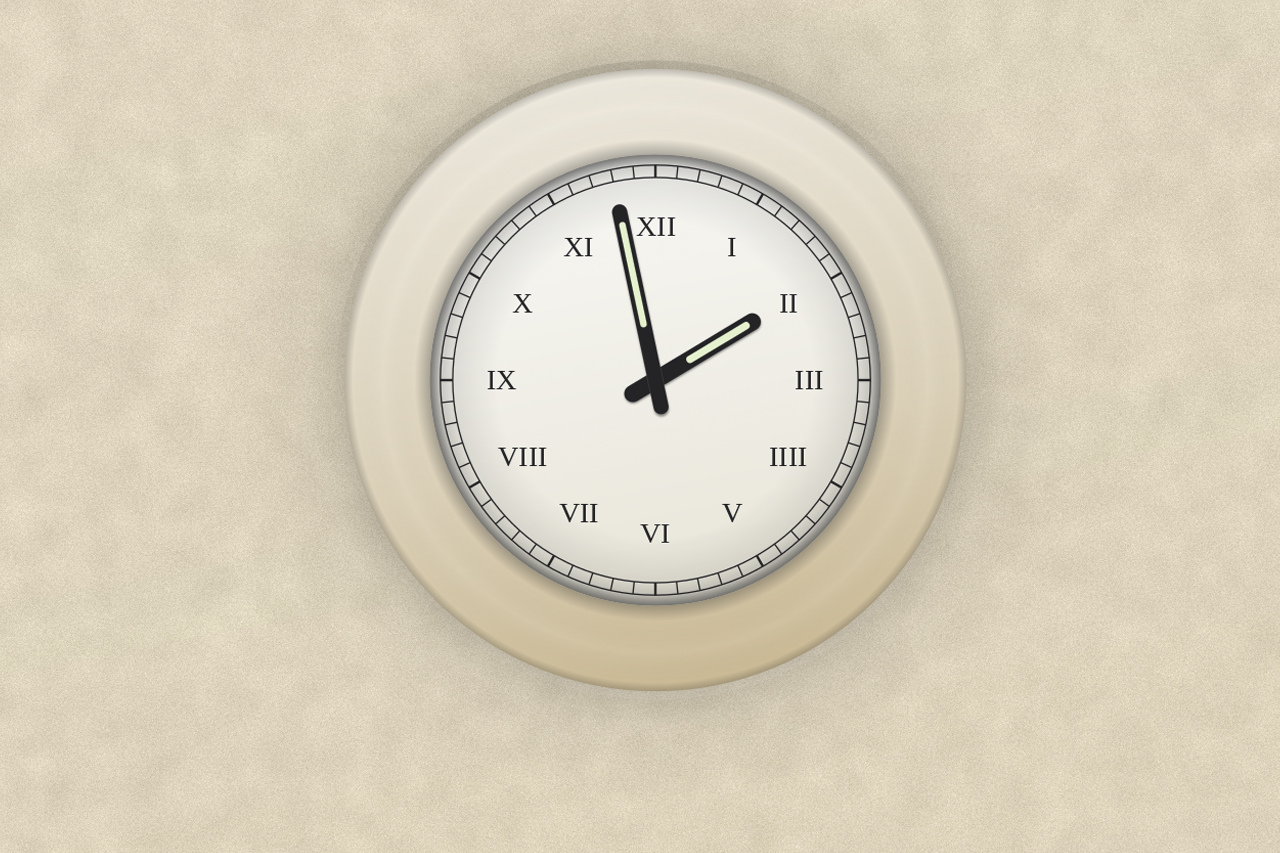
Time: 1h58
